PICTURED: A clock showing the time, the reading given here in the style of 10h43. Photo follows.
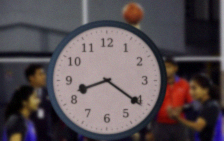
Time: 8h21
